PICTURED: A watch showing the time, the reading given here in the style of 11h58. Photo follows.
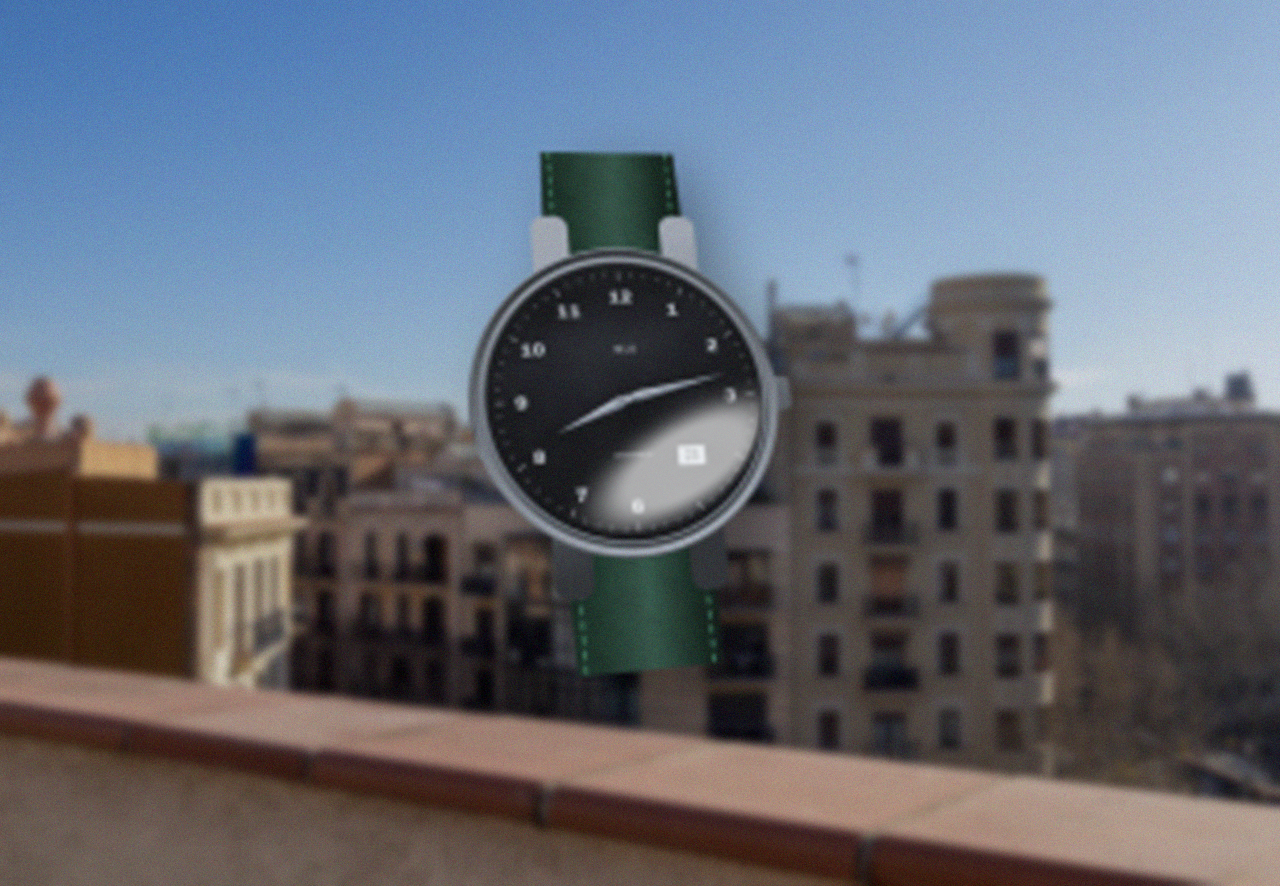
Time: 8h13
